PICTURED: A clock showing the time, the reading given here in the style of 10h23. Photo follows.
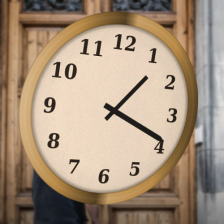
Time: 1h19
